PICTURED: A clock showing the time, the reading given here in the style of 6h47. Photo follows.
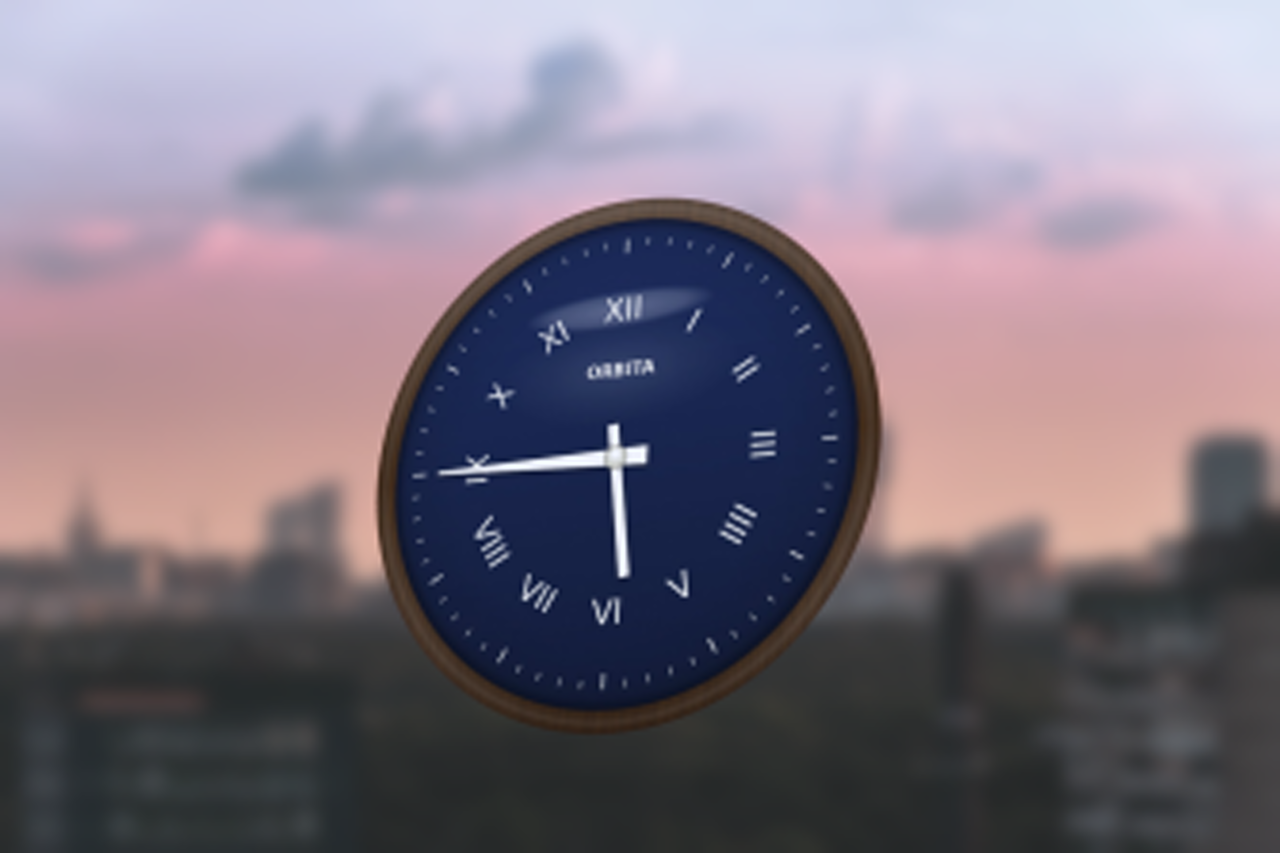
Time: 5h45
